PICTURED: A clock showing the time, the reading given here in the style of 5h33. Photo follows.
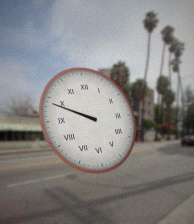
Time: 9h49
